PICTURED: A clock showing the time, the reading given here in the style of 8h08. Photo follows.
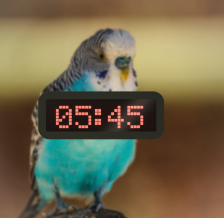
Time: 5h45
